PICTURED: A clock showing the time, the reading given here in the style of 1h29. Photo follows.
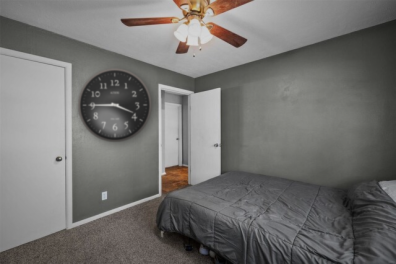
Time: 3h45
